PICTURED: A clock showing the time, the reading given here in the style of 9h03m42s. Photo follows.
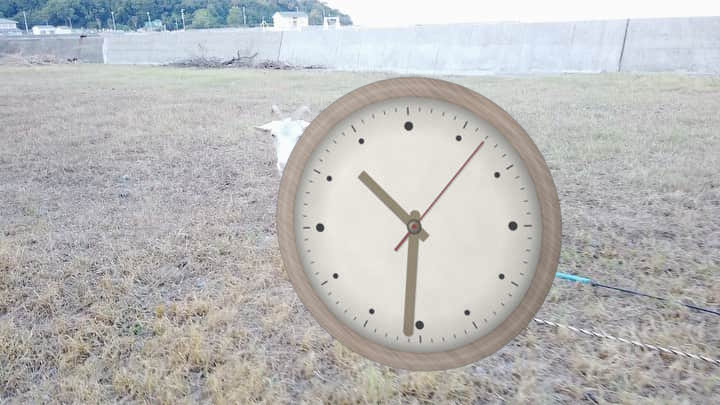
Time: 10h31m07s
